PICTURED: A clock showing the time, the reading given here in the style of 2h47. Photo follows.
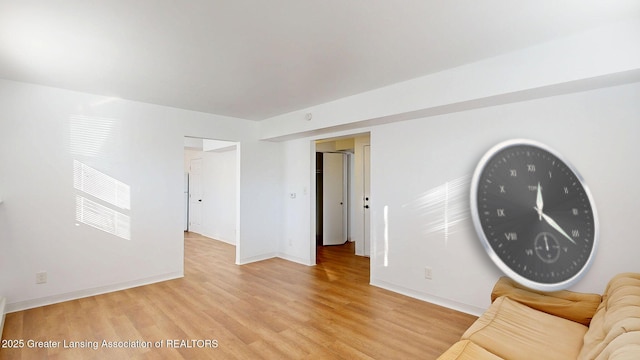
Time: 12h22
